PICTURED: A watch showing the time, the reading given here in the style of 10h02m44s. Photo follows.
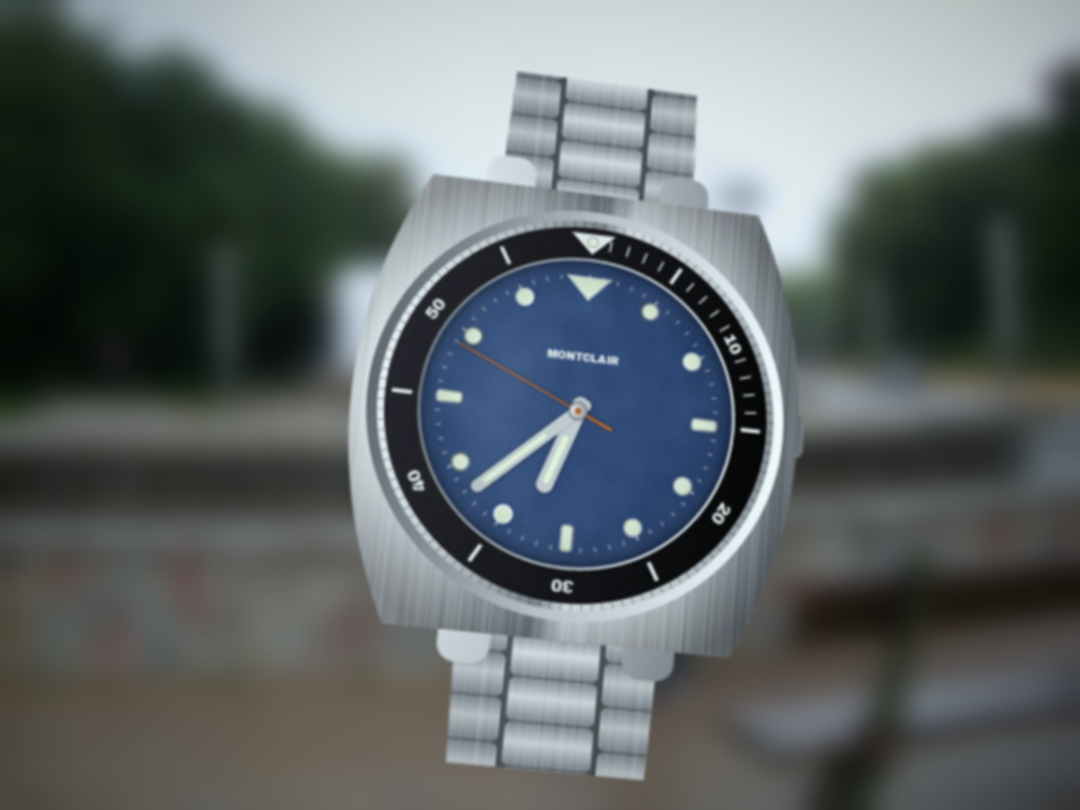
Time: 6h37m49s
